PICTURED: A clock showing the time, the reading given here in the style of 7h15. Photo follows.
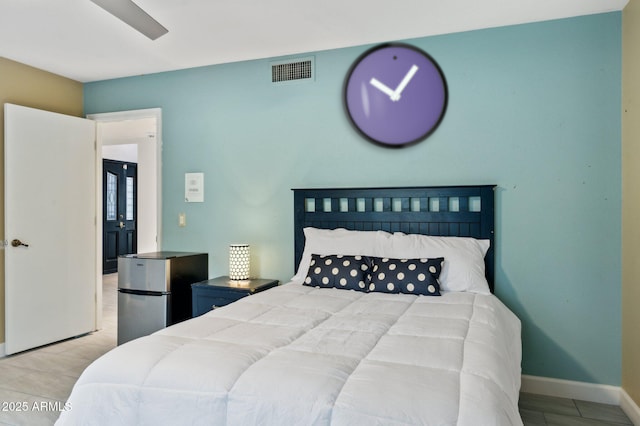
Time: 10h06
